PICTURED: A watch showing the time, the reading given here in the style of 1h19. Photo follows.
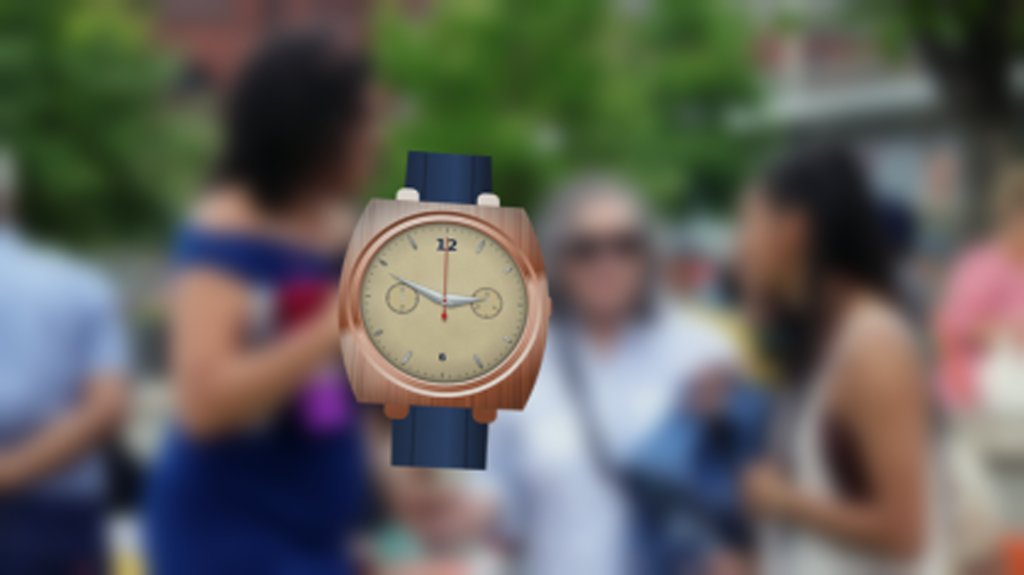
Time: 2h49
